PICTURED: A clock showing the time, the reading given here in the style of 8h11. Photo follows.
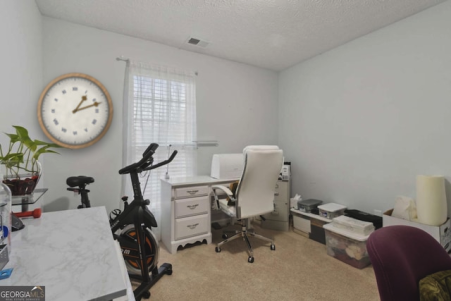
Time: 1h12
